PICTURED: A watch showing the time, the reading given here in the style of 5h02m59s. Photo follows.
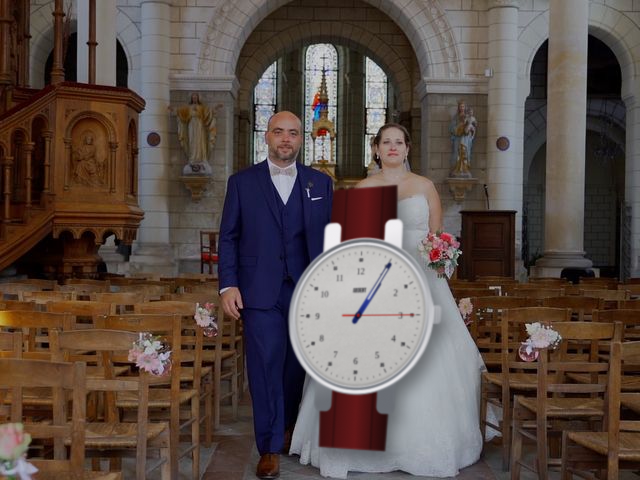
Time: 1h05m15s
